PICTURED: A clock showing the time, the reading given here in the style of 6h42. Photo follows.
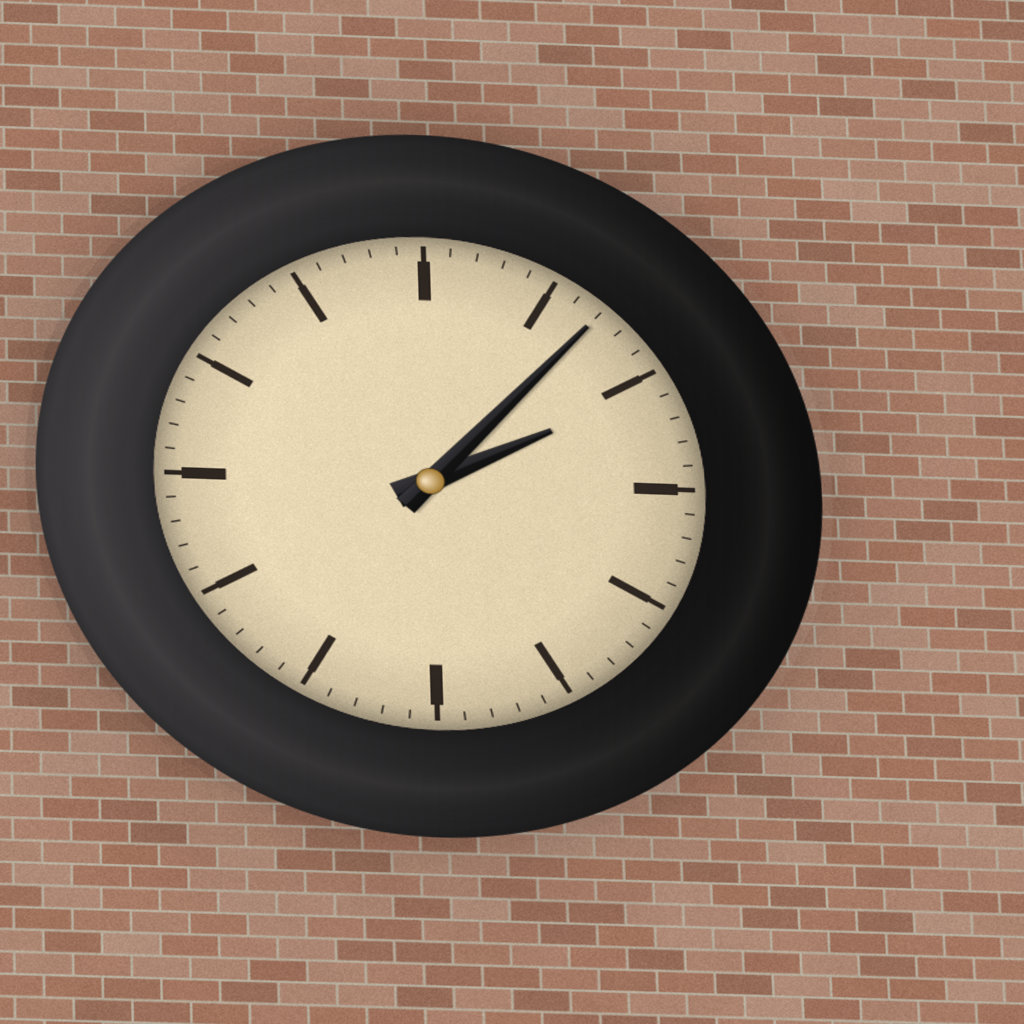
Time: 2h07
